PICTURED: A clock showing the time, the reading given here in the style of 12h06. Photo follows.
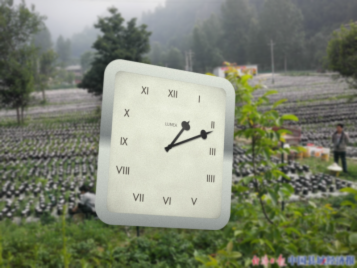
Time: 1h11
